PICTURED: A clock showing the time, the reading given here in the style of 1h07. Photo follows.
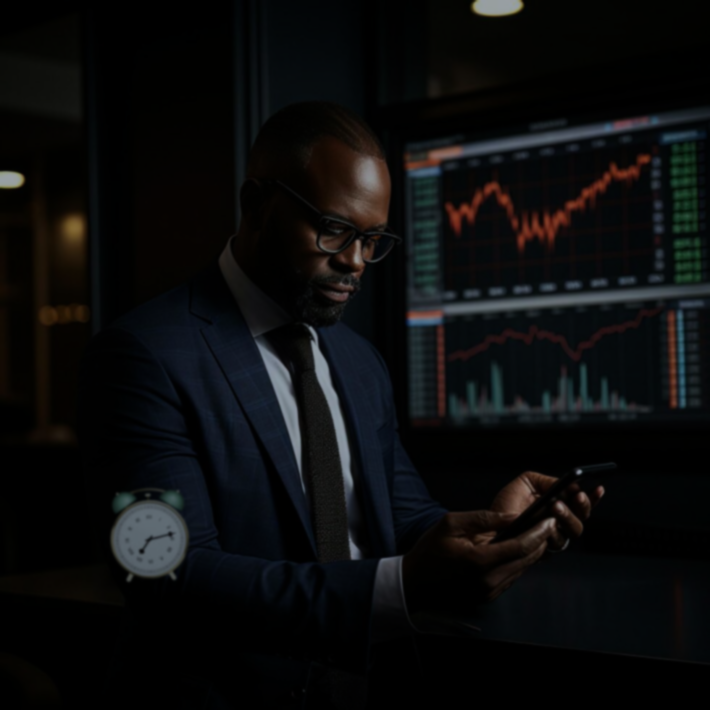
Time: 7h13
